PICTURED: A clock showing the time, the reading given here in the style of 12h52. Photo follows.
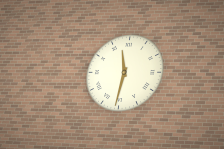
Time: 11h31
